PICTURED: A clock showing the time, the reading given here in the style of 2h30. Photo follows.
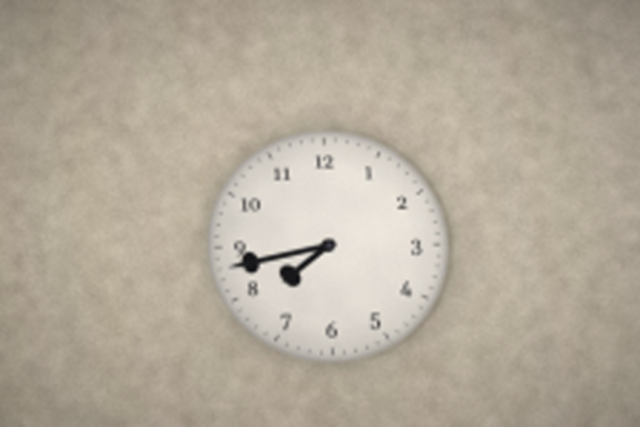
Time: 7h43
